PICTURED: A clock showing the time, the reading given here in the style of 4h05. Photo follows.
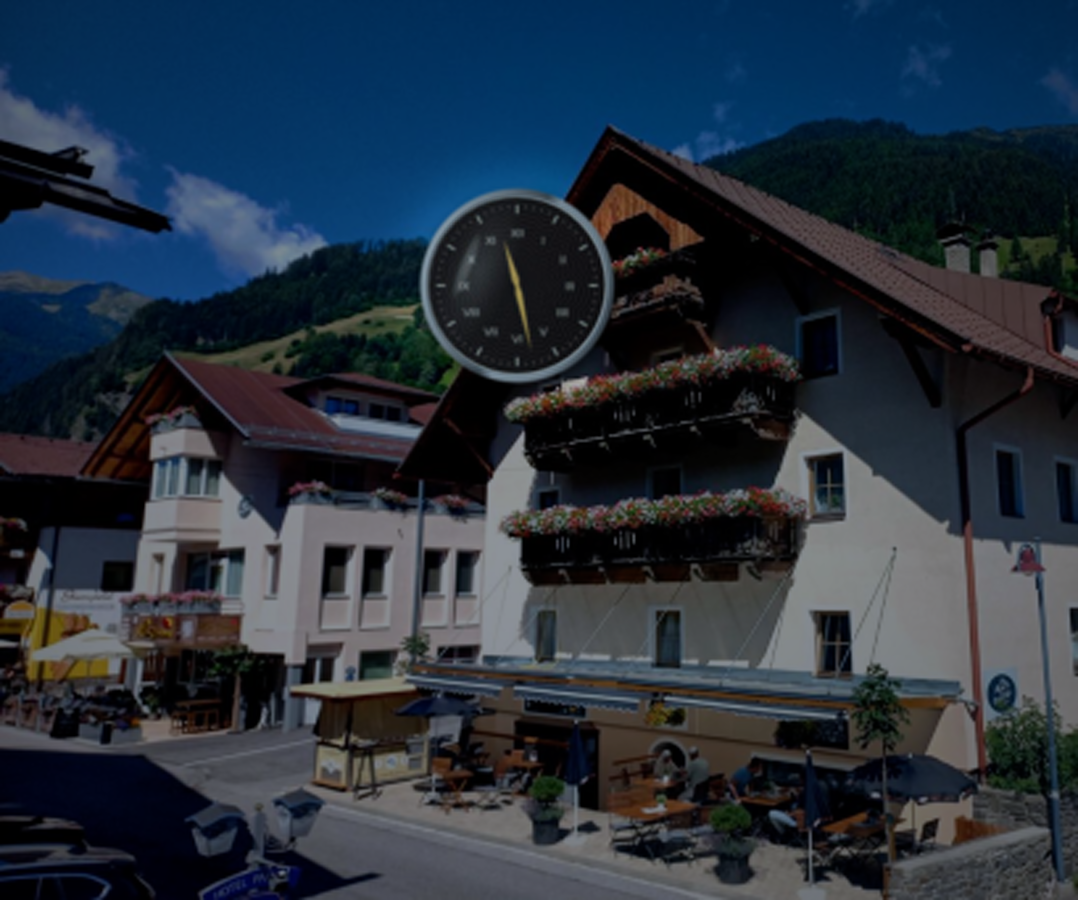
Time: 11h28
